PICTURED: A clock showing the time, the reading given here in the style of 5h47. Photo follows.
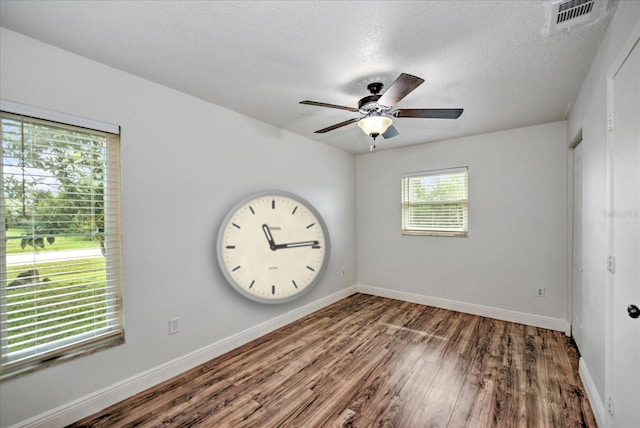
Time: 11h14
